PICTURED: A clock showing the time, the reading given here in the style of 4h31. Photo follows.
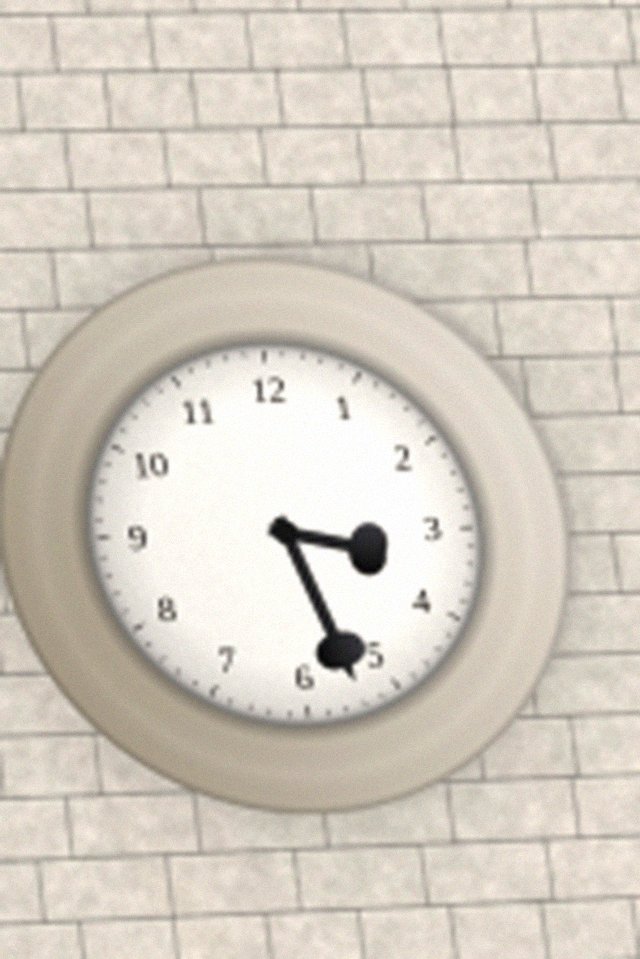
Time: 3h27
